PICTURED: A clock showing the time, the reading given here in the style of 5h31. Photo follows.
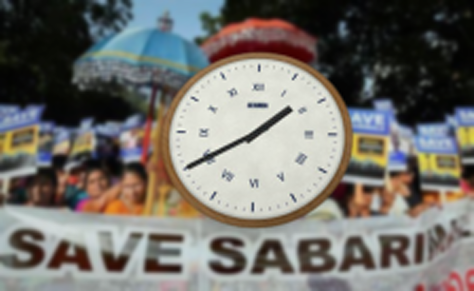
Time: 1h40
